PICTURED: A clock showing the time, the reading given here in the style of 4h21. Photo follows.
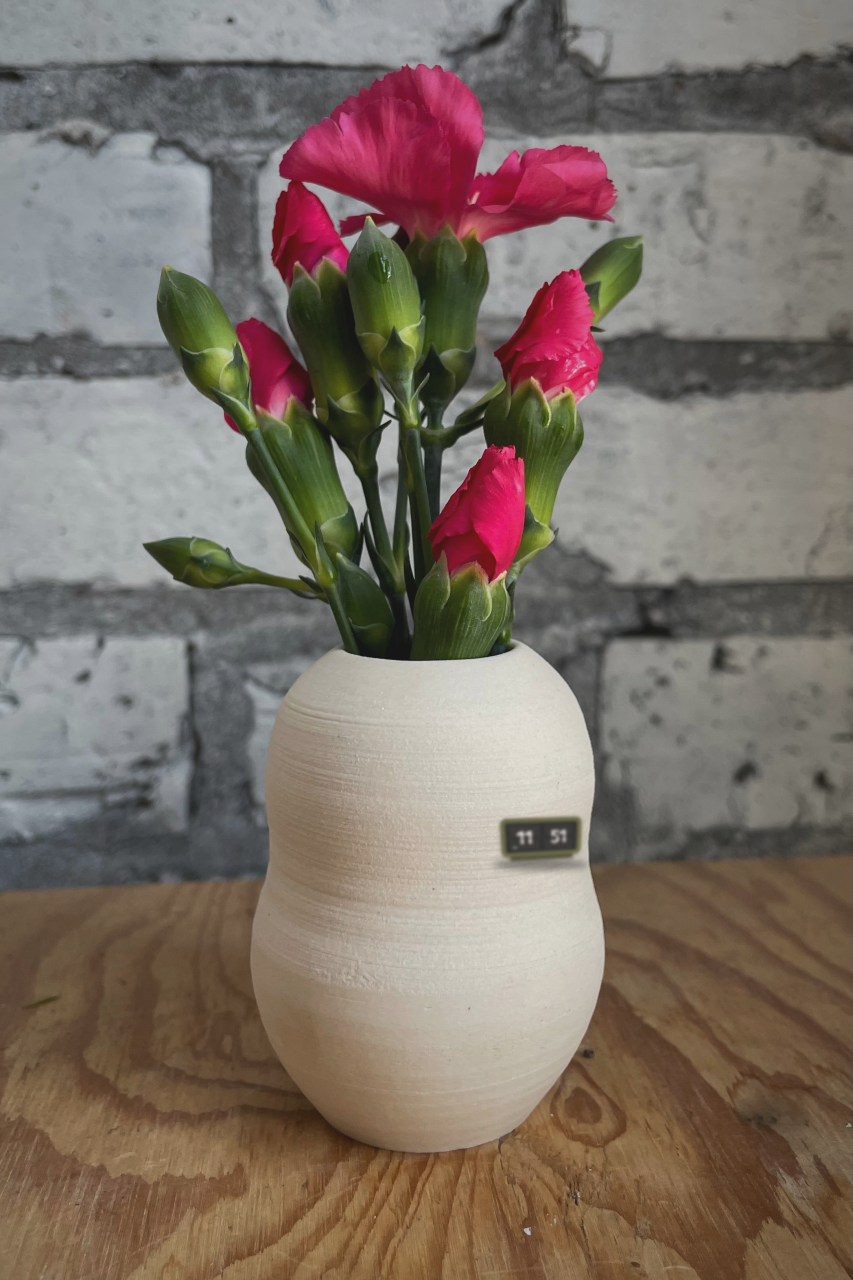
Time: 11h51
